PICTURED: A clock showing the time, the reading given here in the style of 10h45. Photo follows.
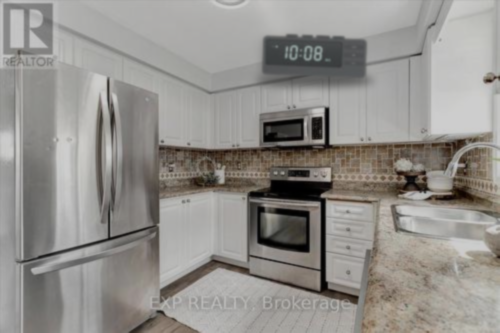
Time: 10h08
